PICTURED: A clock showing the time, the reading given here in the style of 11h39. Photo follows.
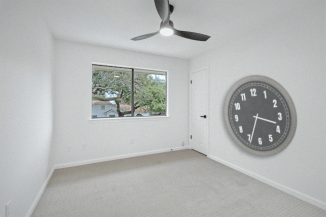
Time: 3h34
